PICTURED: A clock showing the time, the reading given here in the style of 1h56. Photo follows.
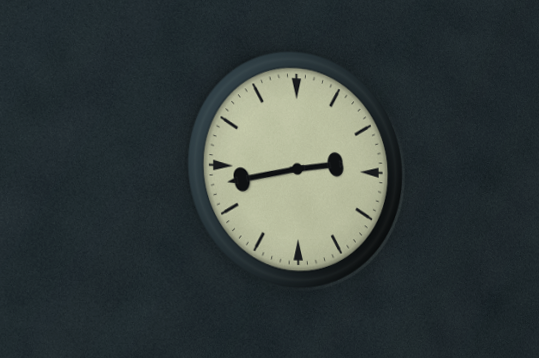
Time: 2h43
